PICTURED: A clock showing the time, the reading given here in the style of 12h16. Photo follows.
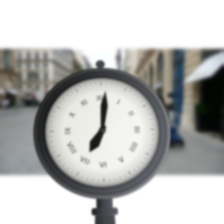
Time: 7h01
